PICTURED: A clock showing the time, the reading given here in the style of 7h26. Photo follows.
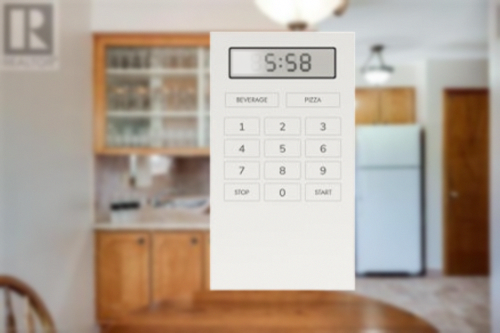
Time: 5h58
